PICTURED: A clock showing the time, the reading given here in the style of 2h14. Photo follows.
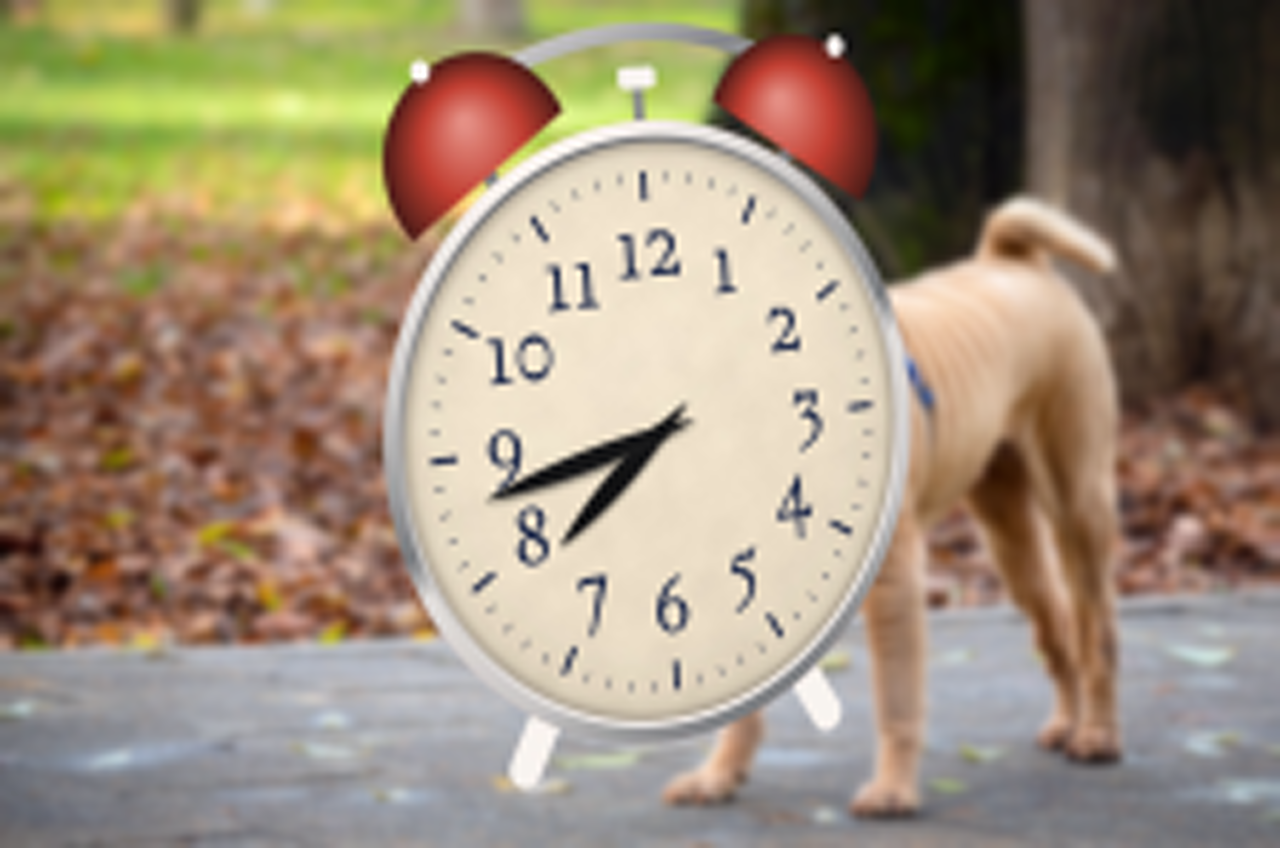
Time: 7h43
